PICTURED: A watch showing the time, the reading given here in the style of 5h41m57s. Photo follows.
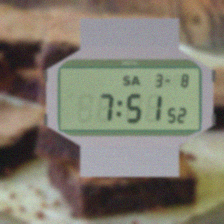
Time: 7h51m52s
